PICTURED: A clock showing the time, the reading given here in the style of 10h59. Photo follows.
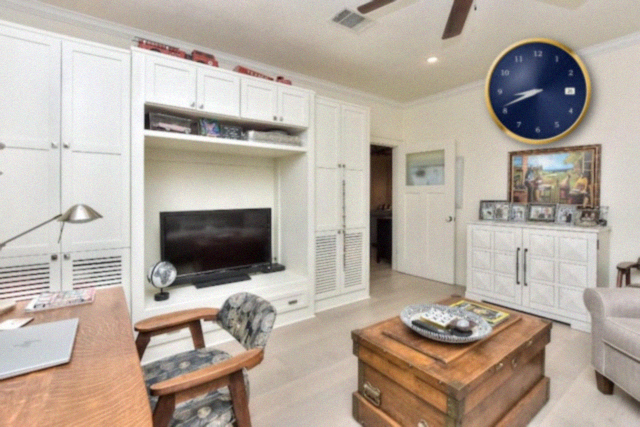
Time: 8h41
